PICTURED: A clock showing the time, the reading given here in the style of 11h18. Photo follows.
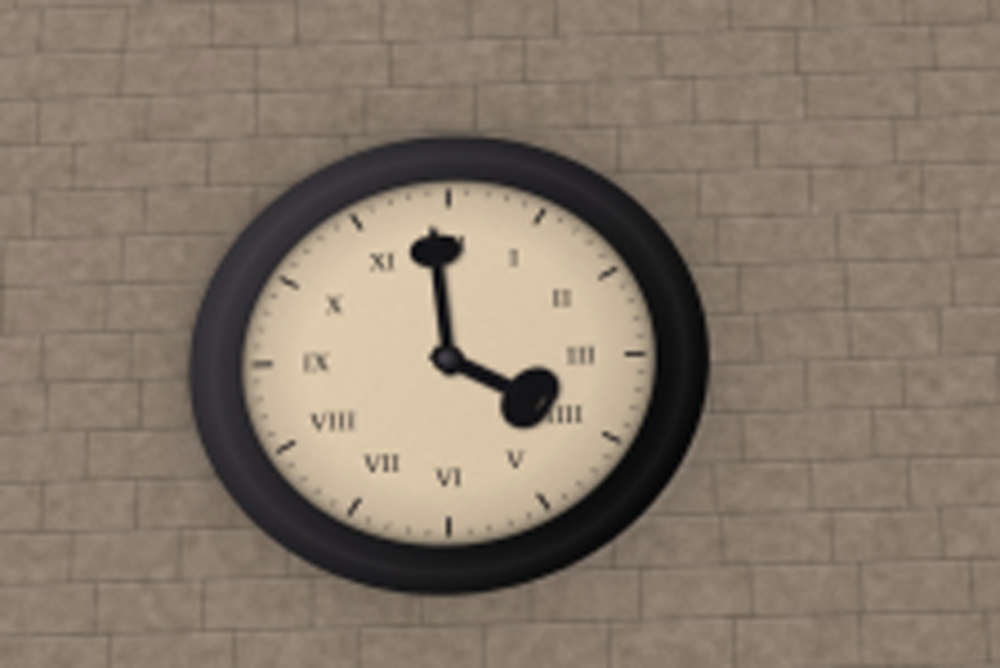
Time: 3h59
